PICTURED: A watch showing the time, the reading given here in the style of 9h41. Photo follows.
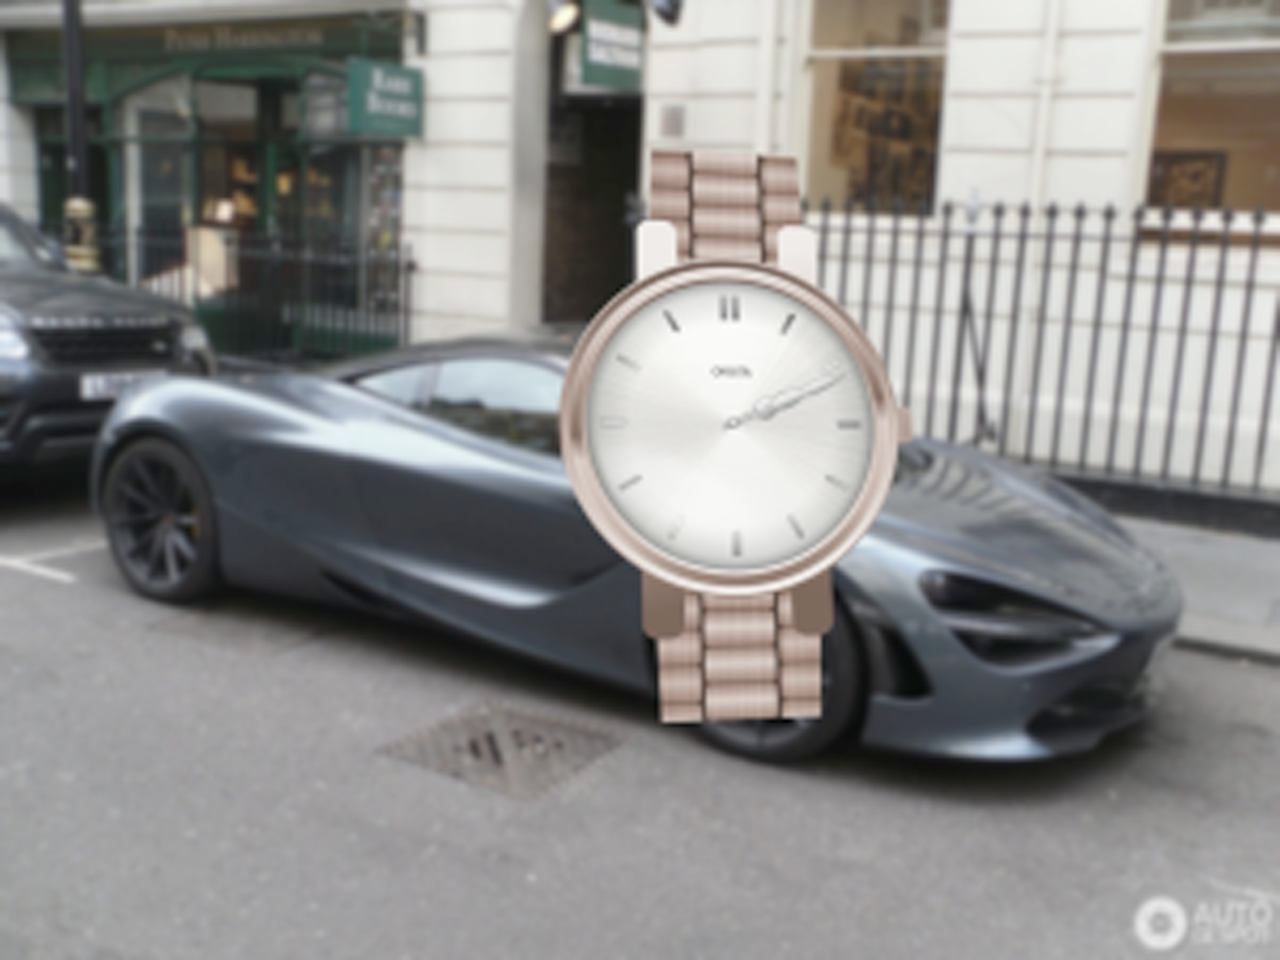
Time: 2h11
